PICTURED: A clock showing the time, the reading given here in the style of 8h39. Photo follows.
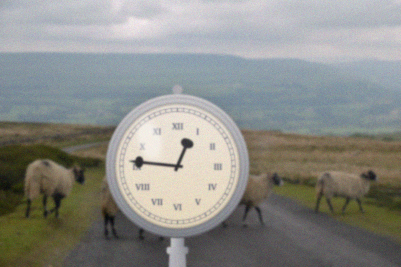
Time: 12h46
